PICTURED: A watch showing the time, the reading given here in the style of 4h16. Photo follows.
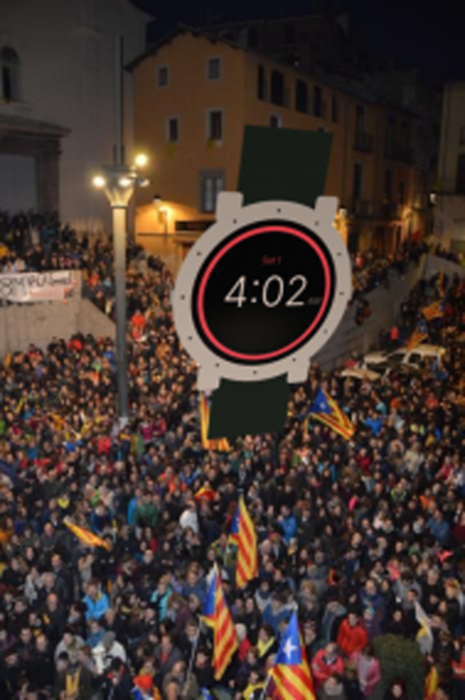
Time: 4h02
